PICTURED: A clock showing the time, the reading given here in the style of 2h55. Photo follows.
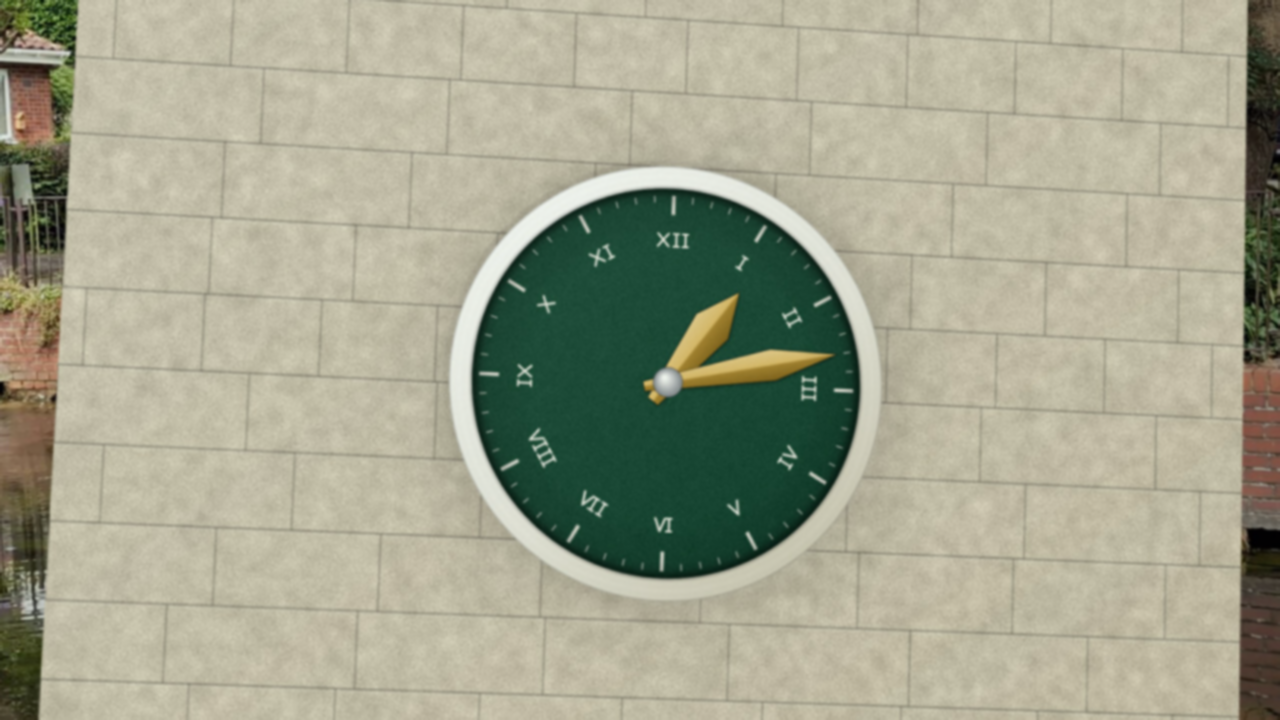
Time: 1h13
